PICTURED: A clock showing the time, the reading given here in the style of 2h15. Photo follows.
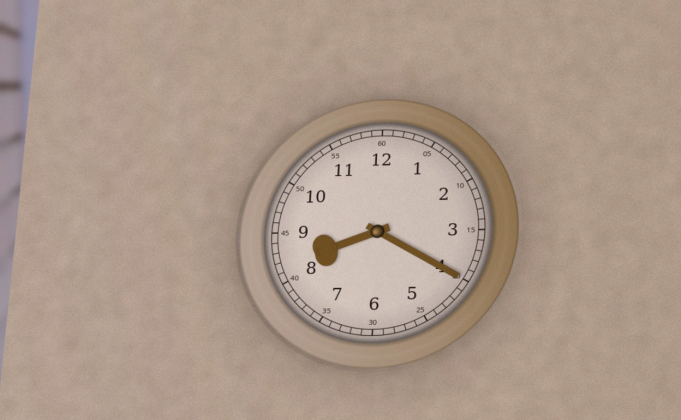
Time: 8h20
